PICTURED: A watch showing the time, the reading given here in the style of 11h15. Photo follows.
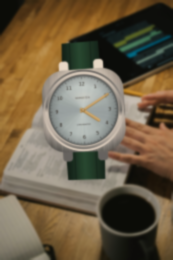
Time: 4h10
